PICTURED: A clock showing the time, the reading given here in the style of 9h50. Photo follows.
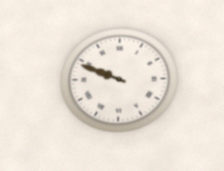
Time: 9h49
